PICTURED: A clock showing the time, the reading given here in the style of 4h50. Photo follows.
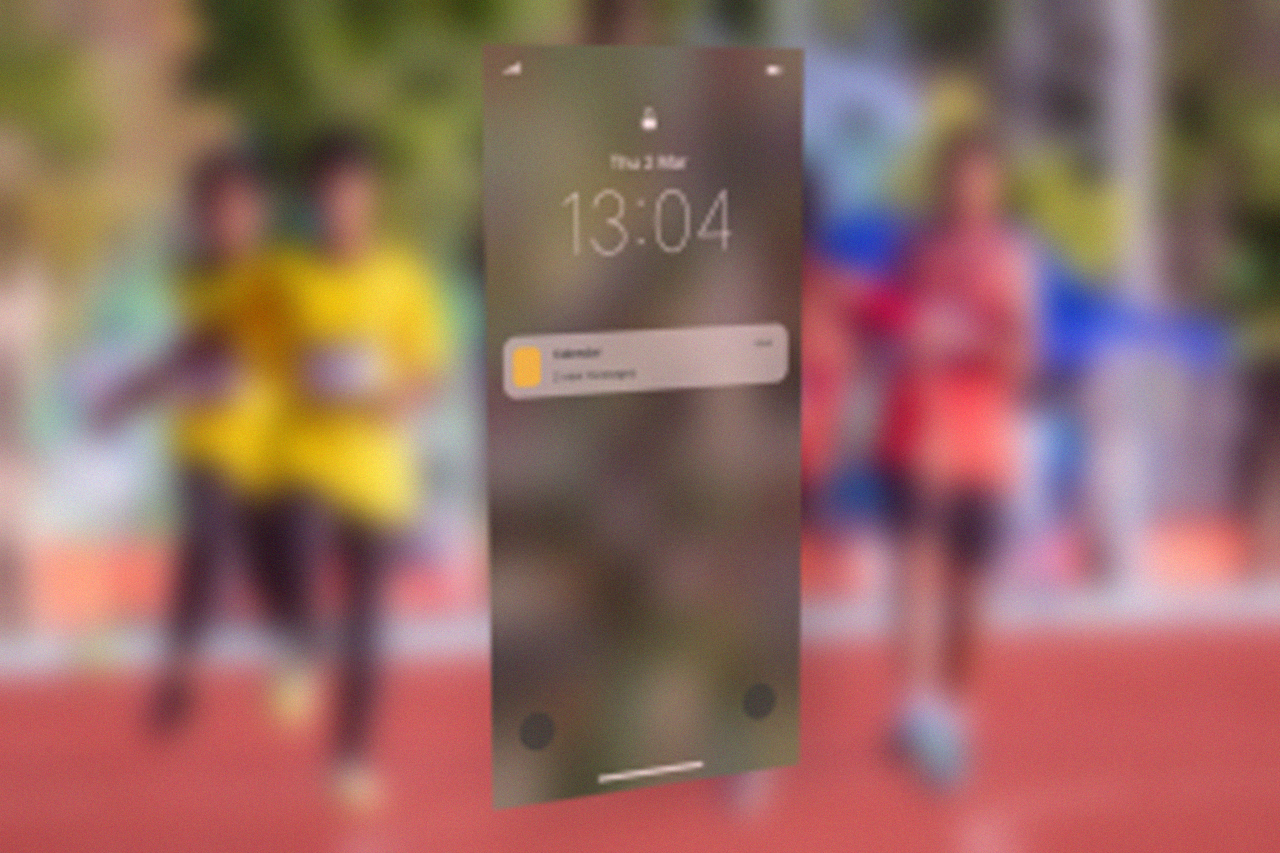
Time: 13h04
